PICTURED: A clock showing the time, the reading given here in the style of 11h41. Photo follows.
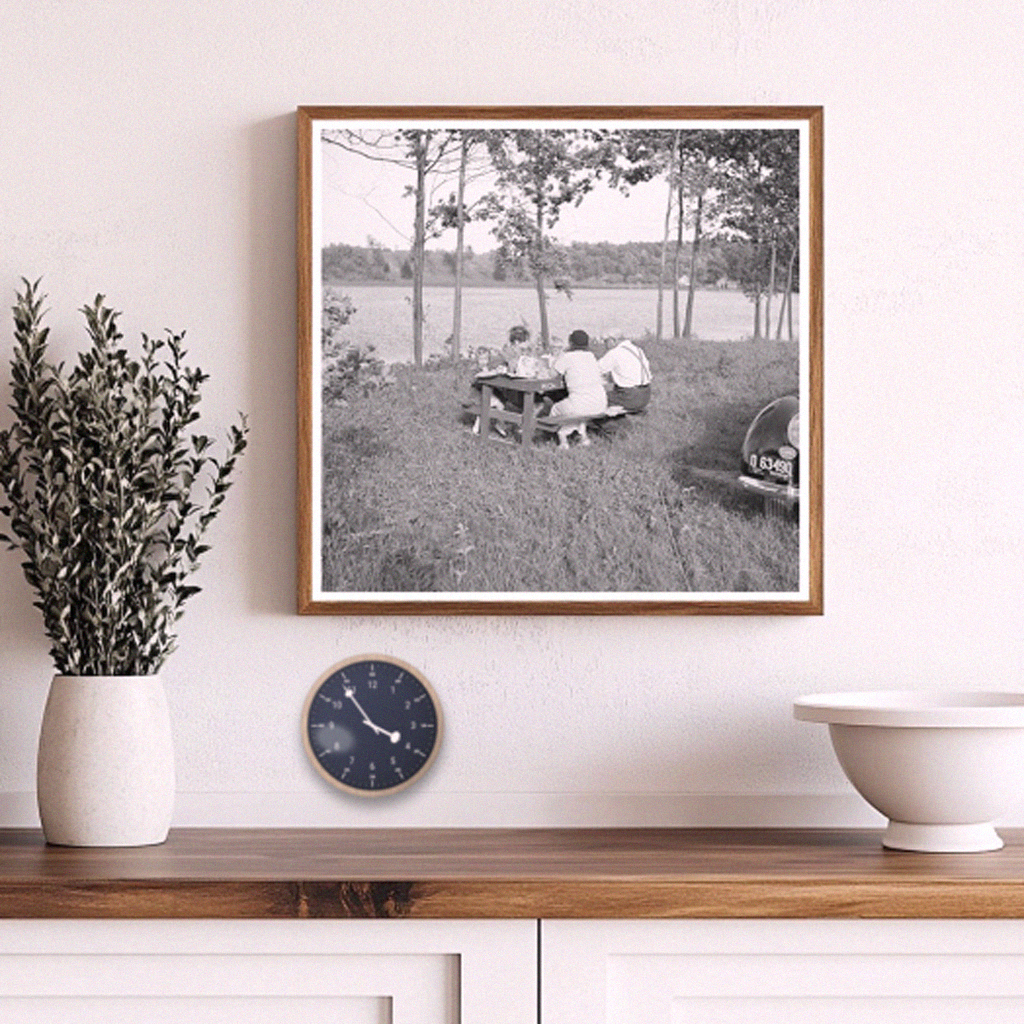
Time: 3h54
